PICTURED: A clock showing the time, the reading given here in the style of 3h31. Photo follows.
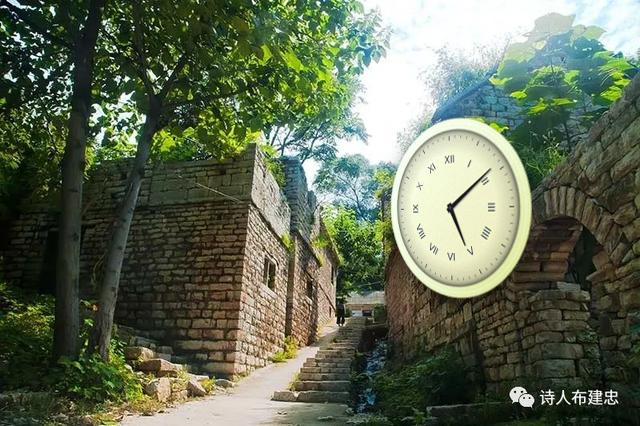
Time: 5h09
